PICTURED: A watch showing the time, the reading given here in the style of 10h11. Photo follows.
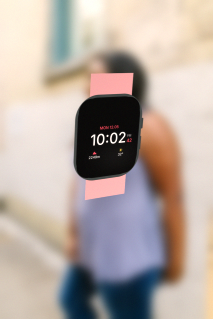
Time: 10h02
